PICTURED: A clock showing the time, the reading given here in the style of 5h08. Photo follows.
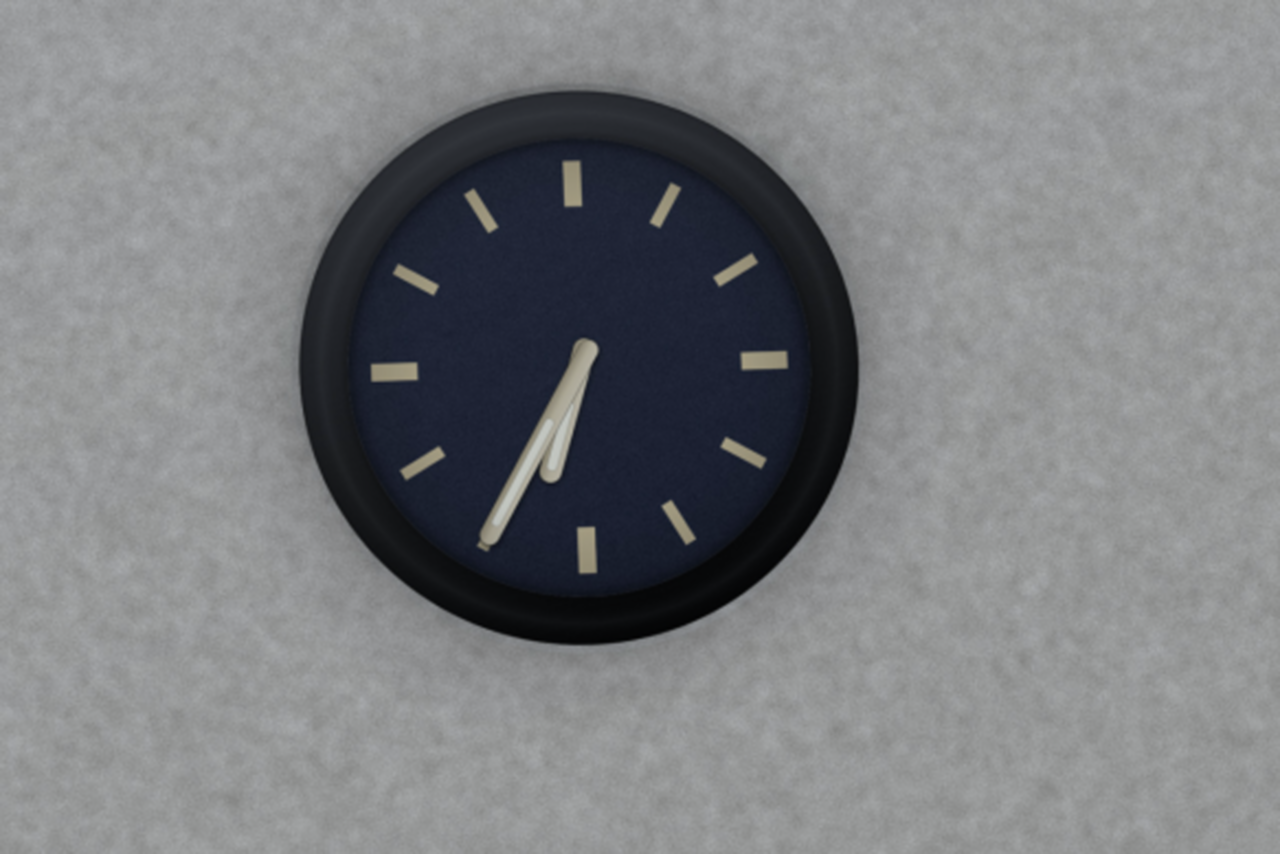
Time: 6h35
